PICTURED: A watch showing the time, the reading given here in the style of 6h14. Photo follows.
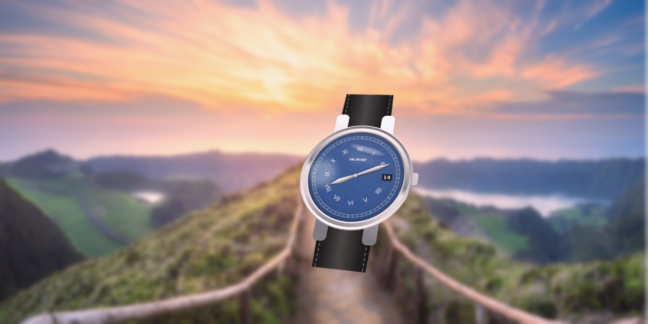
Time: 8h11
